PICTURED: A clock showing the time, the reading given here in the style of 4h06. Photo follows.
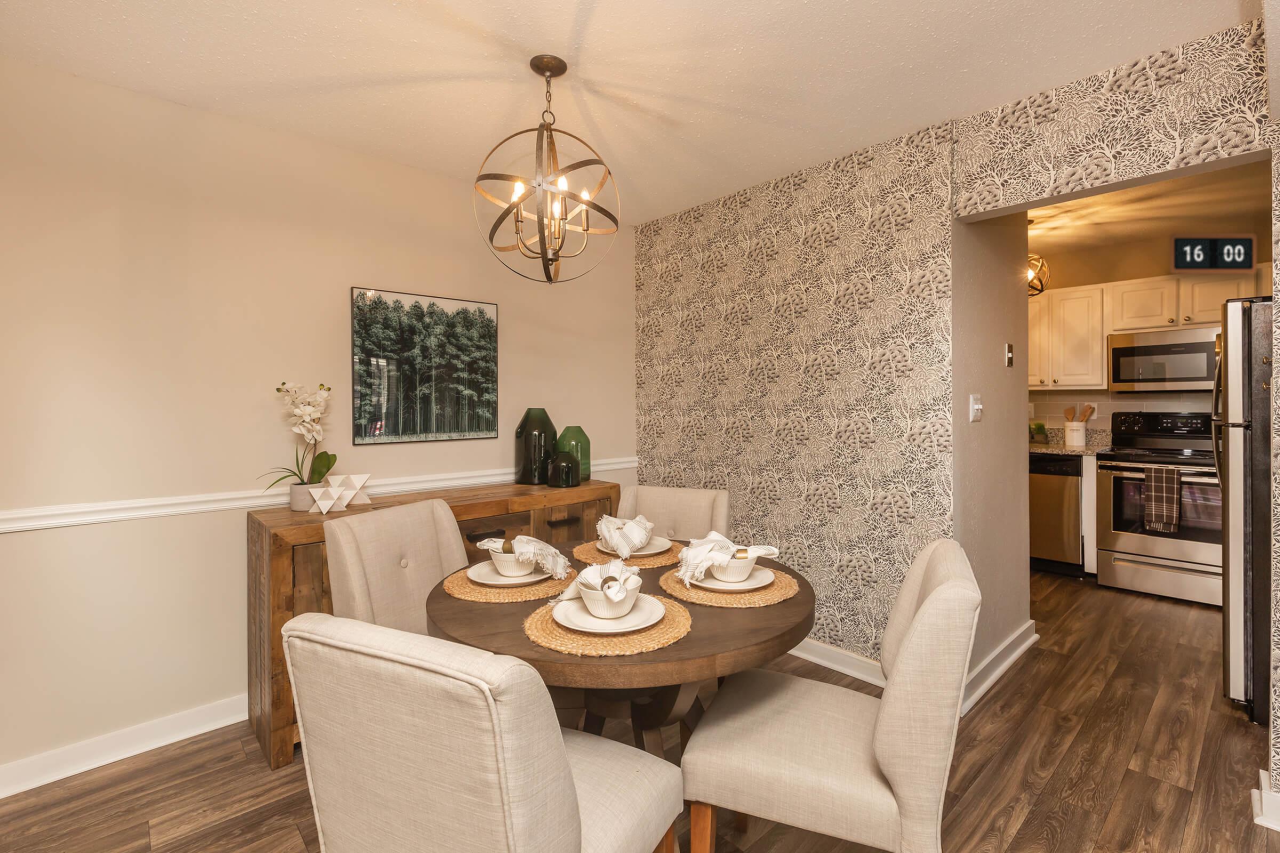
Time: 16h00
